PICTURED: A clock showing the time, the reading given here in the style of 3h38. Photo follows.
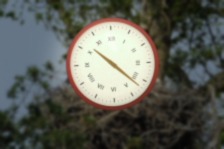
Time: 10h22
